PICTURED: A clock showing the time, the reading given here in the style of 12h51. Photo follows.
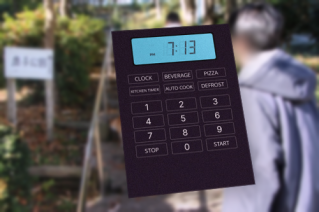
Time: 7h13
